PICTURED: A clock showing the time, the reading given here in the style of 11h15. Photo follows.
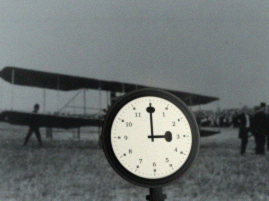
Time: 3h00
